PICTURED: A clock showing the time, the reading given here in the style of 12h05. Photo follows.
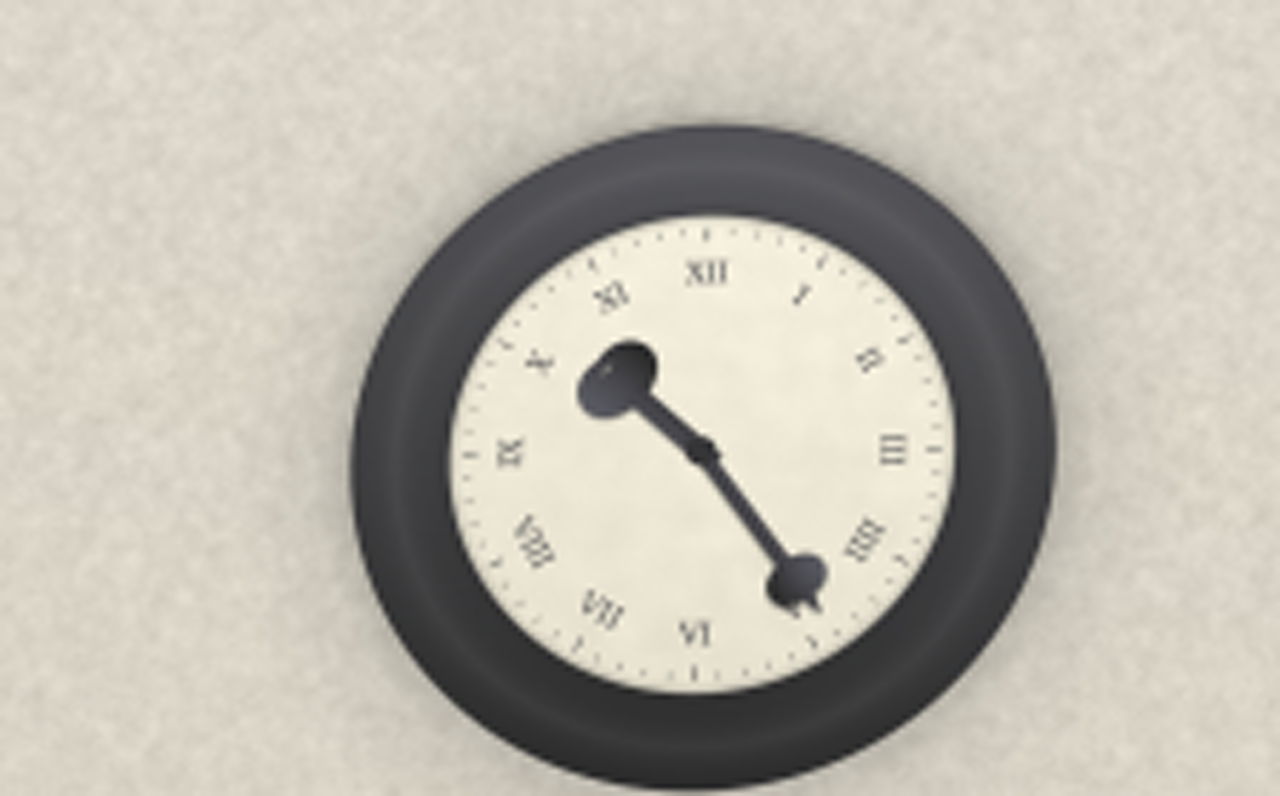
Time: 10h24
